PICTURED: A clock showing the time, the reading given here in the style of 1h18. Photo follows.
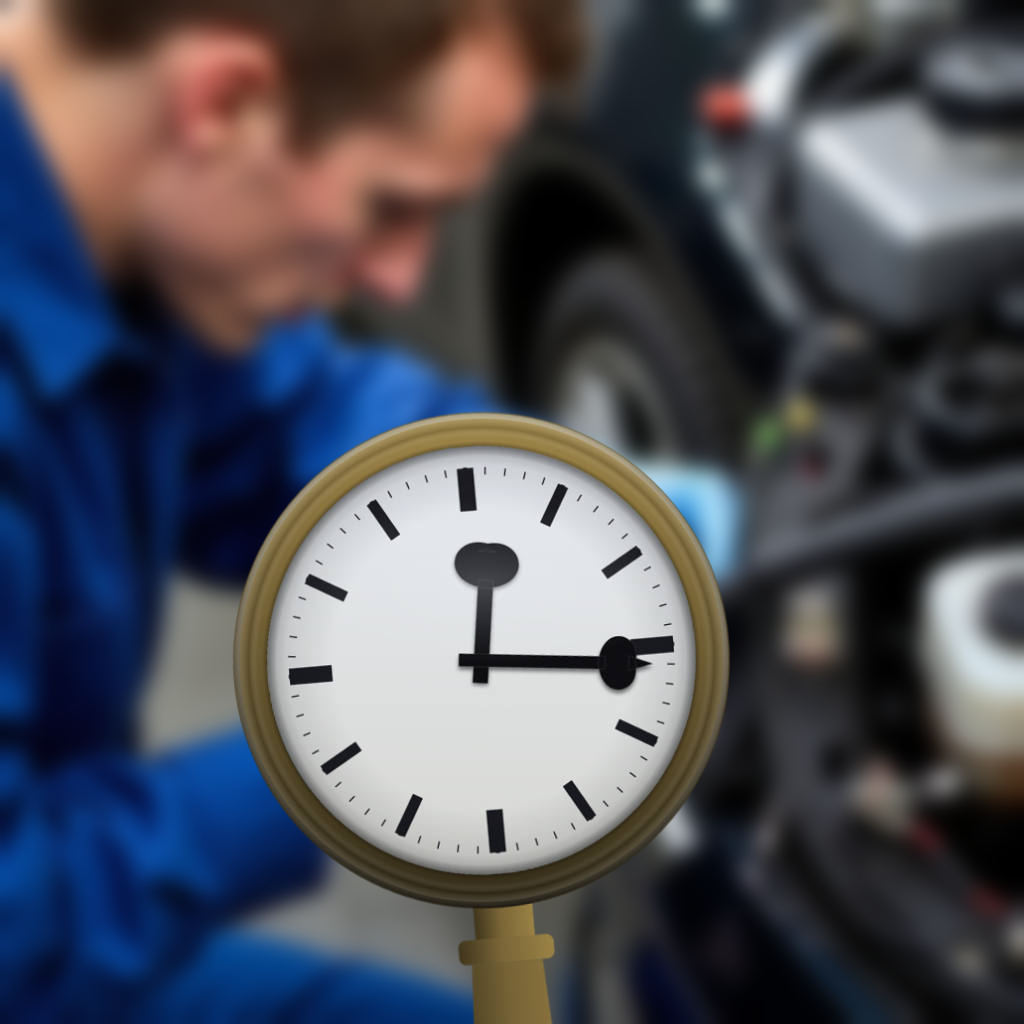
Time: 12h16
